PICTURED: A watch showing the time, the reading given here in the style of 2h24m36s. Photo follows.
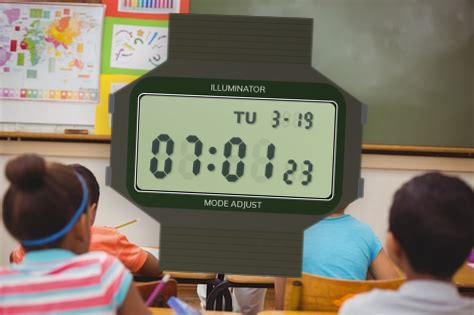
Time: 7h01m23s
